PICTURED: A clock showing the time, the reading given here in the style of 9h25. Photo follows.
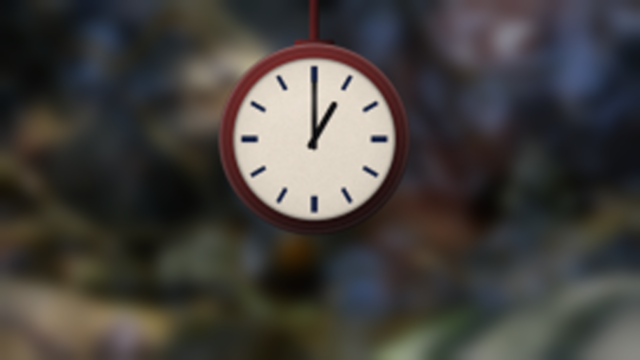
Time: 1h00
